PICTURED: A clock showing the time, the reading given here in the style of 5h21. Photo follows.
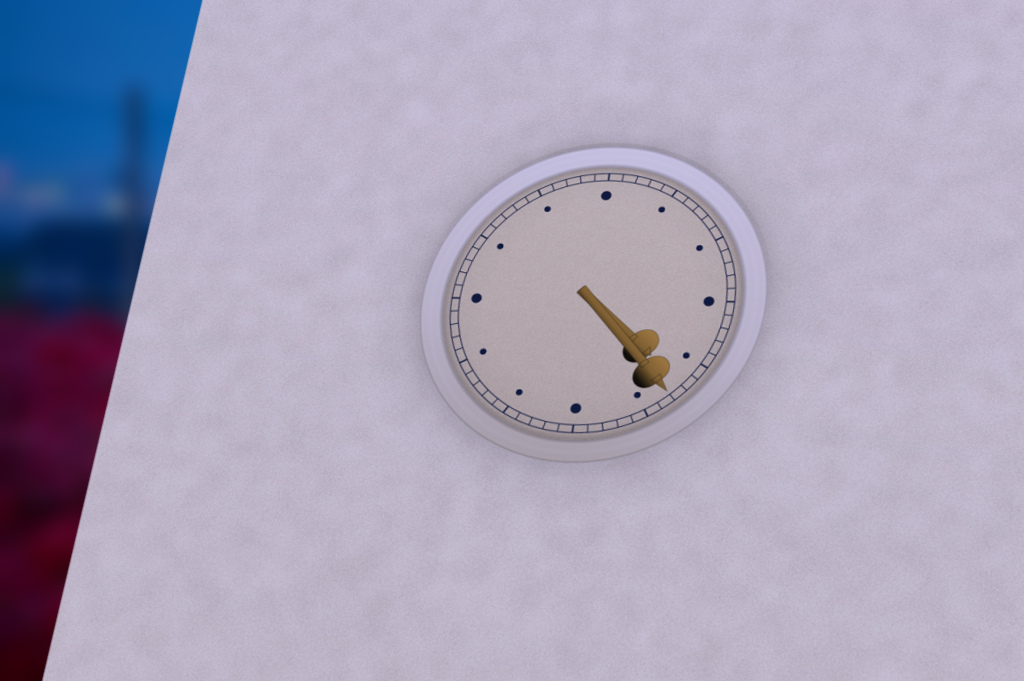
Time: 4h23
